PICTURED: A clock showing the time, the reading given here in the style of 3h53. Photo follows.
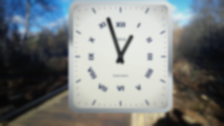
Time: 12h57
